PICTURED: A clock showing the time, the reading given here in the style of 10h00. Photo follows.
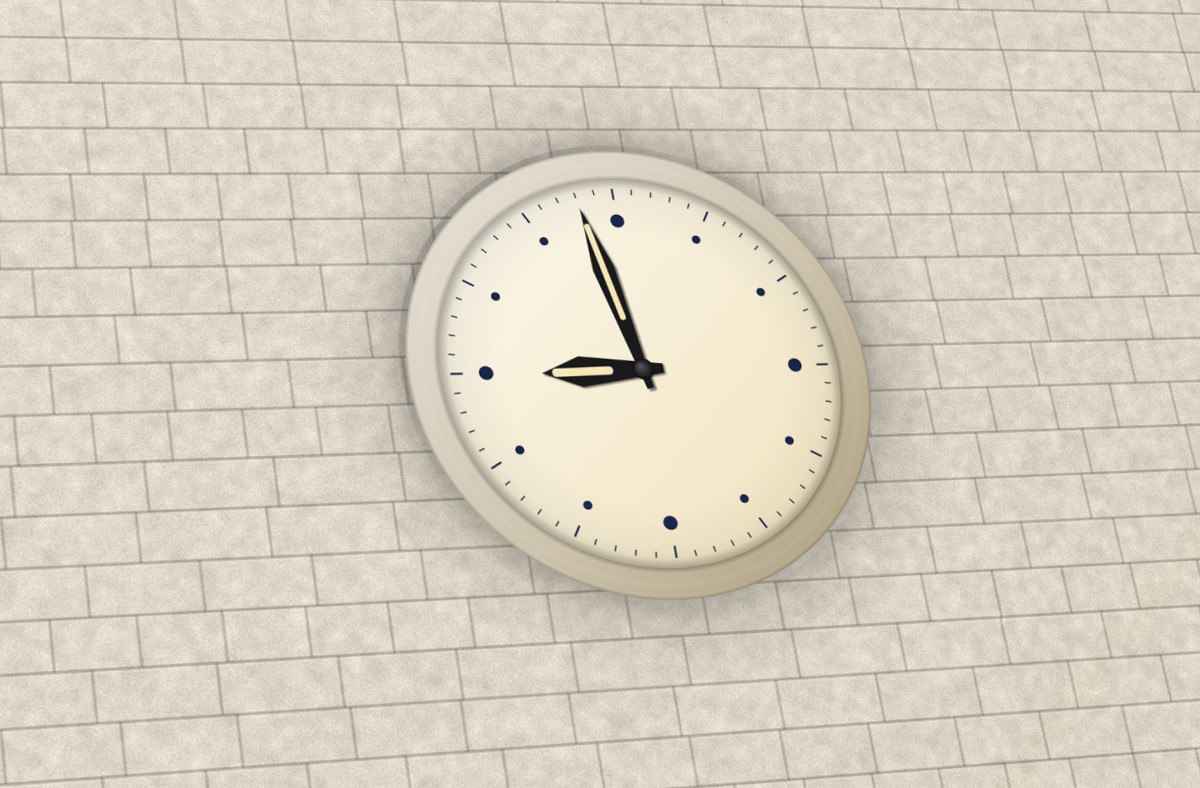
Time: 8h58
